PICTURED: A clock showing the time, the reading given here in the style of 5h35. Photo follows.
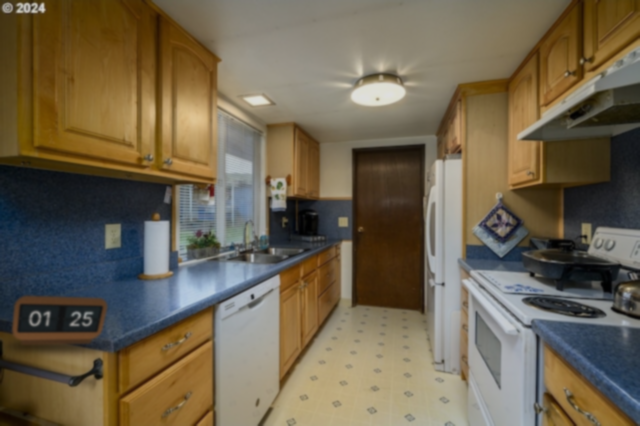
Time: 1h25
